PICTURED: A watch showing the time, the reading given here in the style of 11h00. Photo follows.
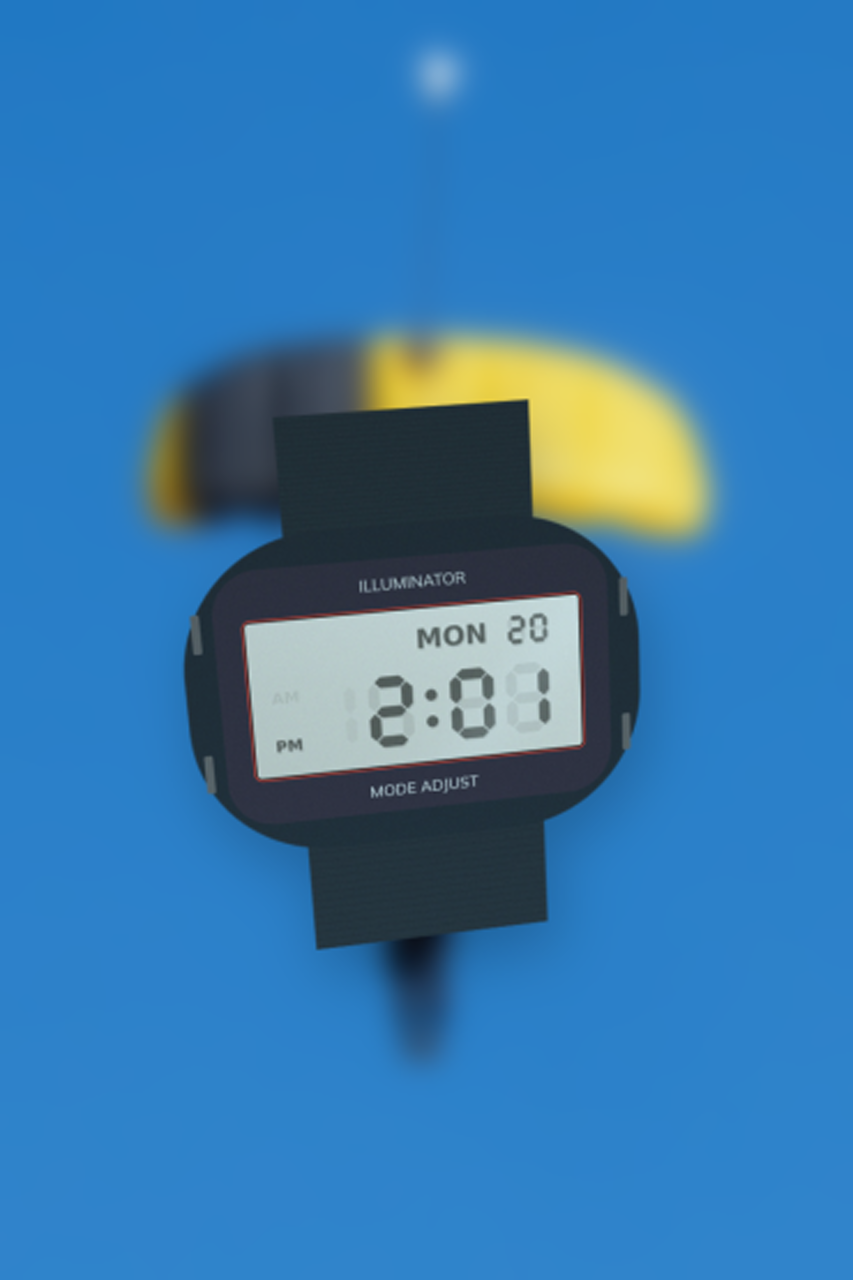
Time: 2h01
